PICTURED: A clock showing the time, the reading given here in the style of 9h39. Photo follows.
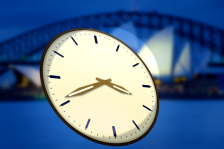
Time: 3h41
